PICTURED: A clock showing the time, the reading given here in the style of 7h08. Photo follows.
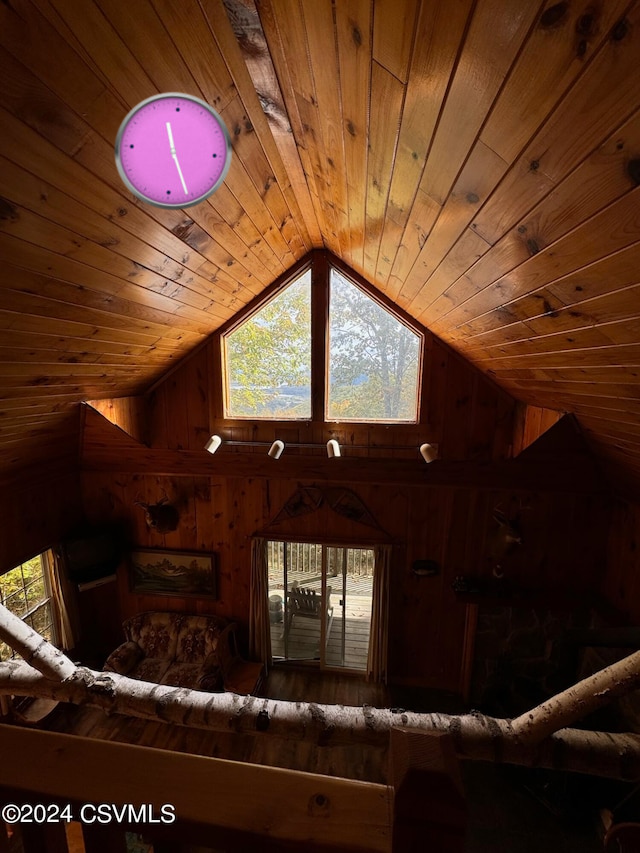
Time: 11h26
